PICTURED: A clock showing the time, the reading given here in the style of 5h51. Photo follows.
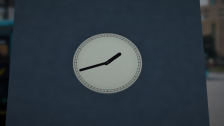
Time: 1h42
